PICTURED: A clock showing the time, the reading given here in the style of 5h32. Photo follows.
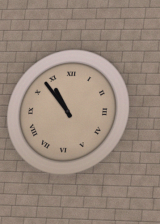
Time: 10h53
